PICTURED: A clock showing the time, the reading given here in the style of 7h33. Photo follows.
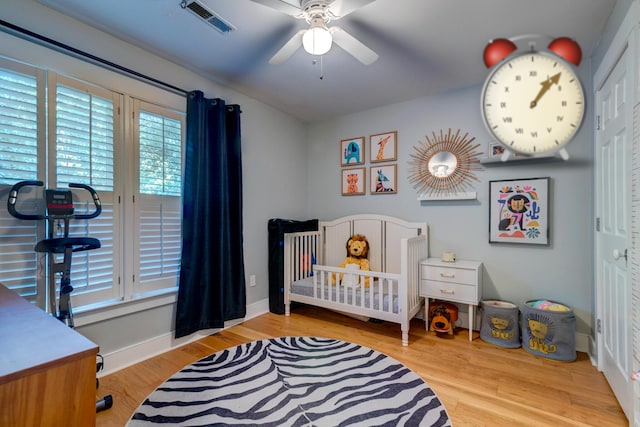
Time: 1h07
